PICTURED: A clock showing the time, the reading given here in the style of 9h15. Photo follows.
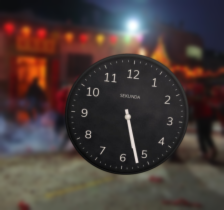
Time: 5h27
